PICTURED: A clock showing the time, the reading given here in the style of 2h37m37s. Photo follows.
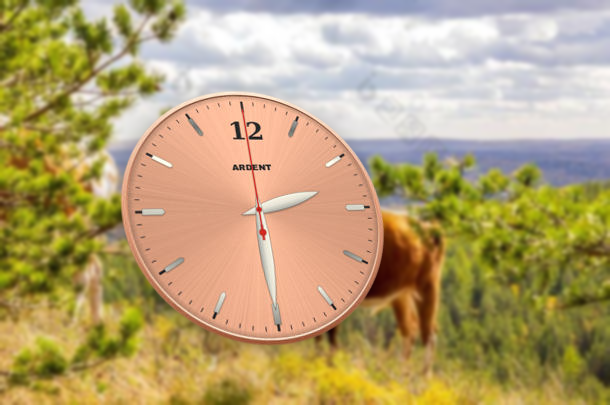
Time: 2h30m00s
